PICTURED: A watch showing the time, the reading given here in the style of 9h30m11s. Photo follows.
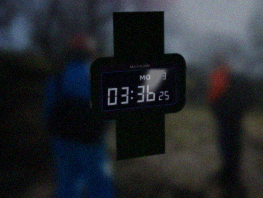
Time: 3h36m25s
